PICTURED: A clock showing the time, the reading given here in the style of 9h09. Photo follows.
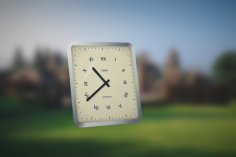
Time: 10h39
